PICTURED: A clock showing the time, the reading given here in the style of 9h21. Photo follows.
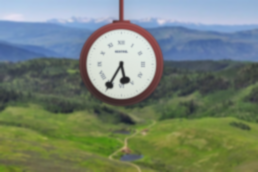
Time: 5h35
